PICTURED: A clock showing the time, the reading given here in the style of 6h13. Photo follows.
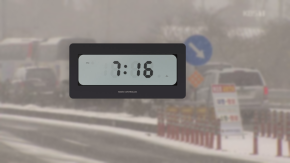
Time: 7h16
